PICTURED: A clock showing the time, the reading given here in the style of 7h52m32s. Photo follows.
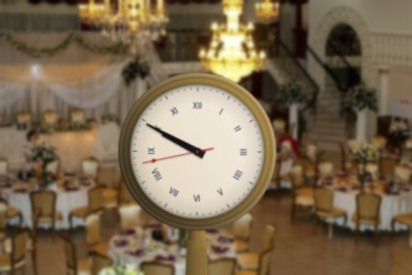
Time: 9h49m43s
